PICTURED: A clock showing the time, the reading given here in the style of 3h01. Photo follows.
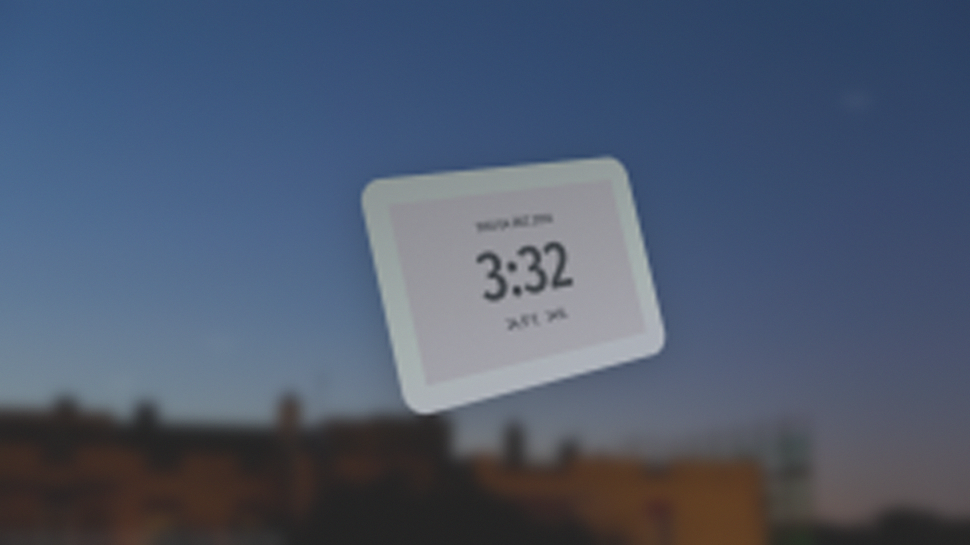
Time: 3h32
